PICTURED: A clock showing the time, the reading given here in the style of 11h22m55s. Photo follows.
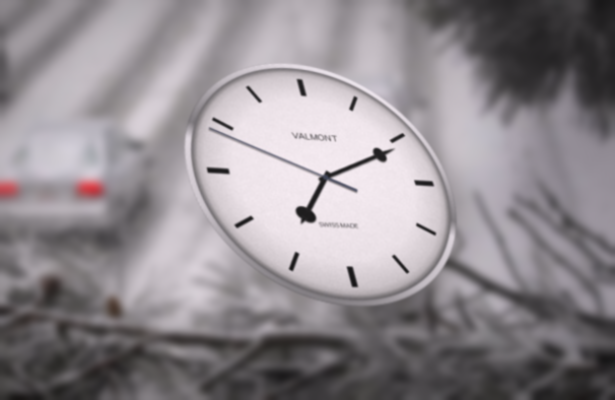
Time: 7h10m49s
